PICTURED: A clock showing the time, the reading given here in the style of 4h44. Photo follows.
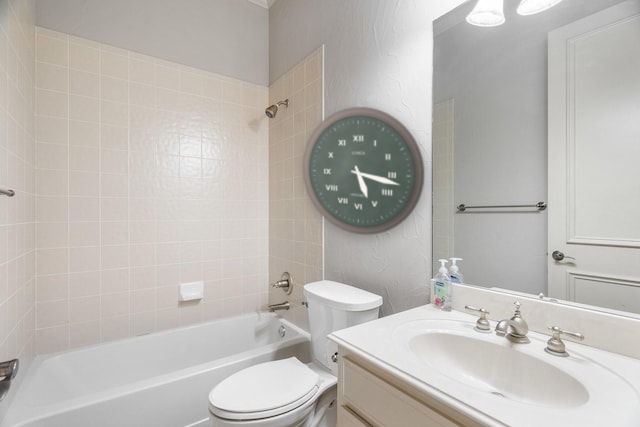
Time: 5h17
